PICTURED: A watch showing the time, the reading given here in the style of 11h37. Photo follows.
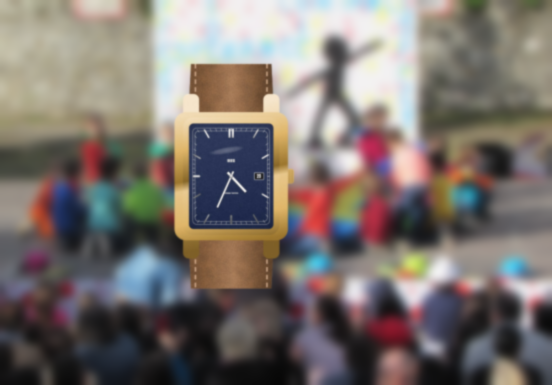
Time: 4h34
